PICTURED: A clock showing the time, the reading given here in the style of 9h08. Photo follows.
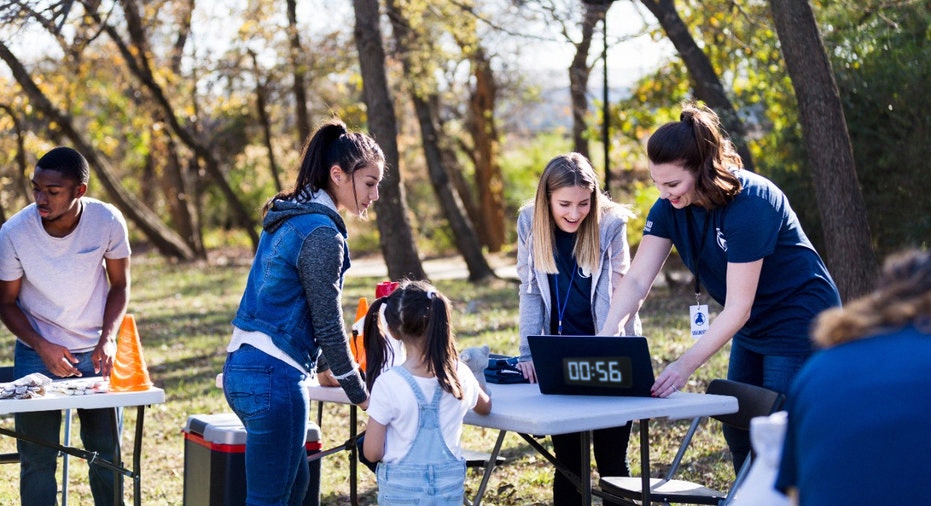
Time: 0h56
